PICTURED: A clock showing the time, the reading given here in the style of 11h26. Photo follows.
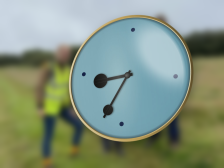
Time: 8h34
